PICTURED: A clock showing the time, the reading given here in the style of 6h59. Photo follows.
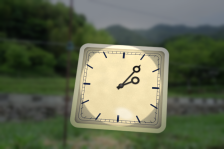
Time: 2h06
